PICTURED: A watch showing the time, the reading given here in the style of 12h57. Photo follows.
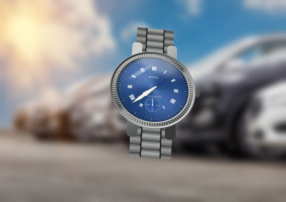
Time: 7h38
